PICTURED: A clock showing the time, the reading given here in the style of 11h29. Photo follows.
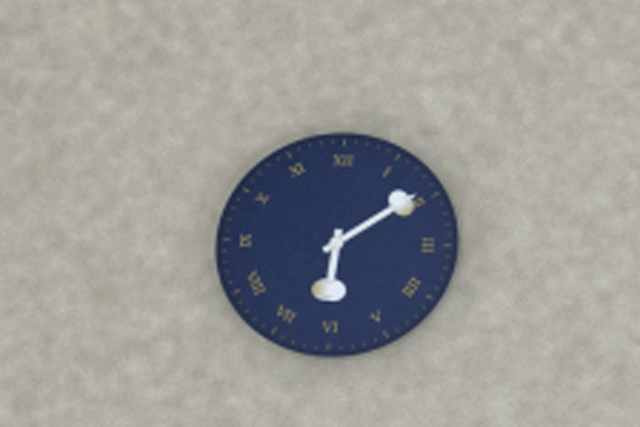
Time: 6h09
